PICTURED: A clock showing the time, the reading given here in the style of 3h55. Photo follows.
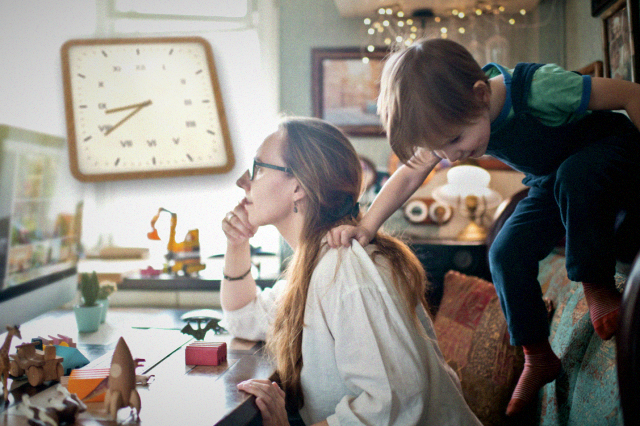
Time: 8h39
